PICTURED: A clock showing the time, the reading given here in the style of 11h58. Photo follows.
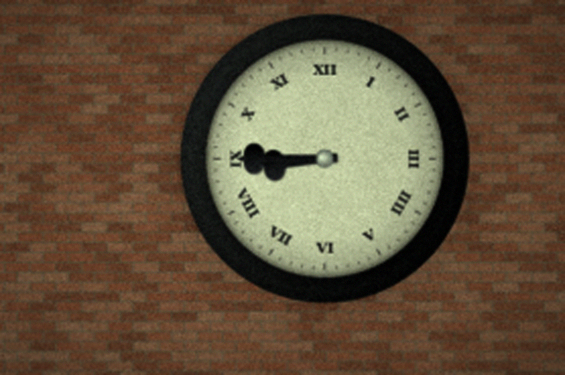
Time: 8h45
